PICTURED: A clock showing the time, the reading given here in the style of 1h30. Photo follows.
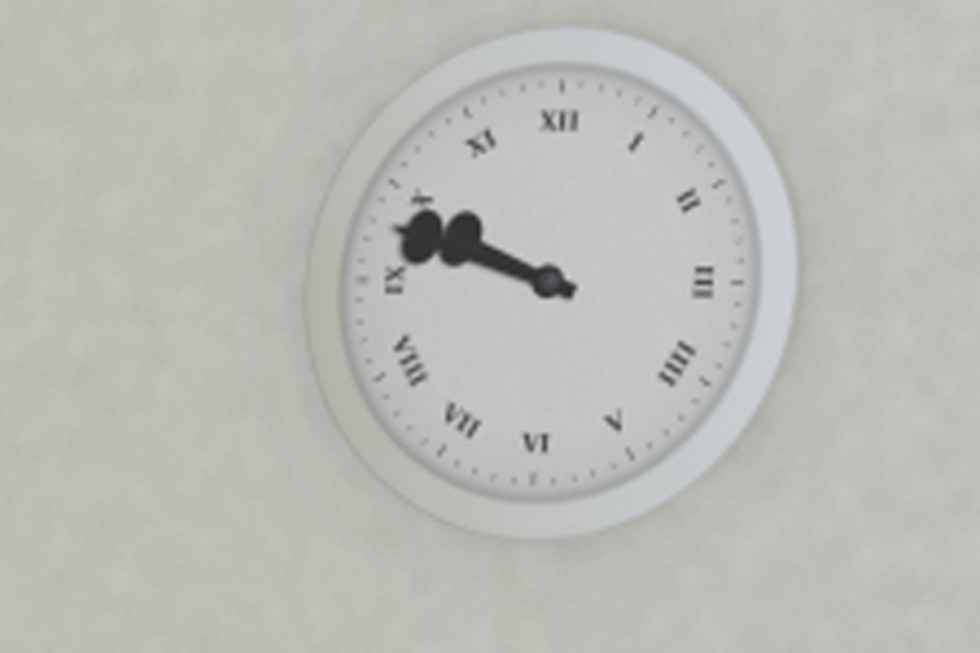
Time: 9h48
